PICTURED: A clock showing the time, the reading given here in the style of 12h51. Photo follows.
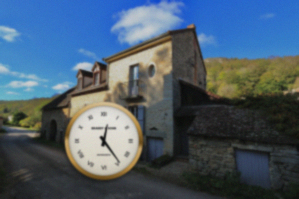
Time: 12h24
